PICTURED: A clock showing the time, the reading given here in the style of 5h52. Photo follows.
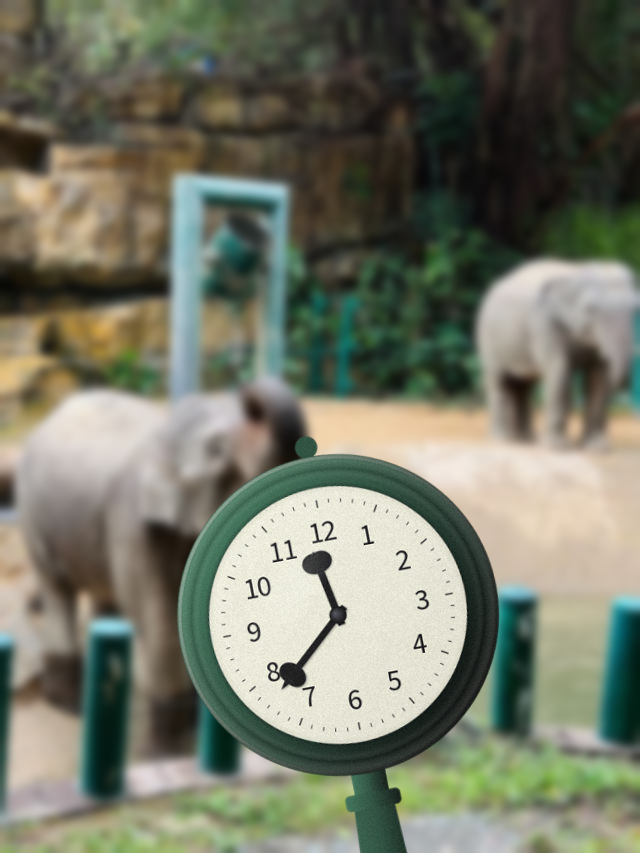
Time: 11h38
